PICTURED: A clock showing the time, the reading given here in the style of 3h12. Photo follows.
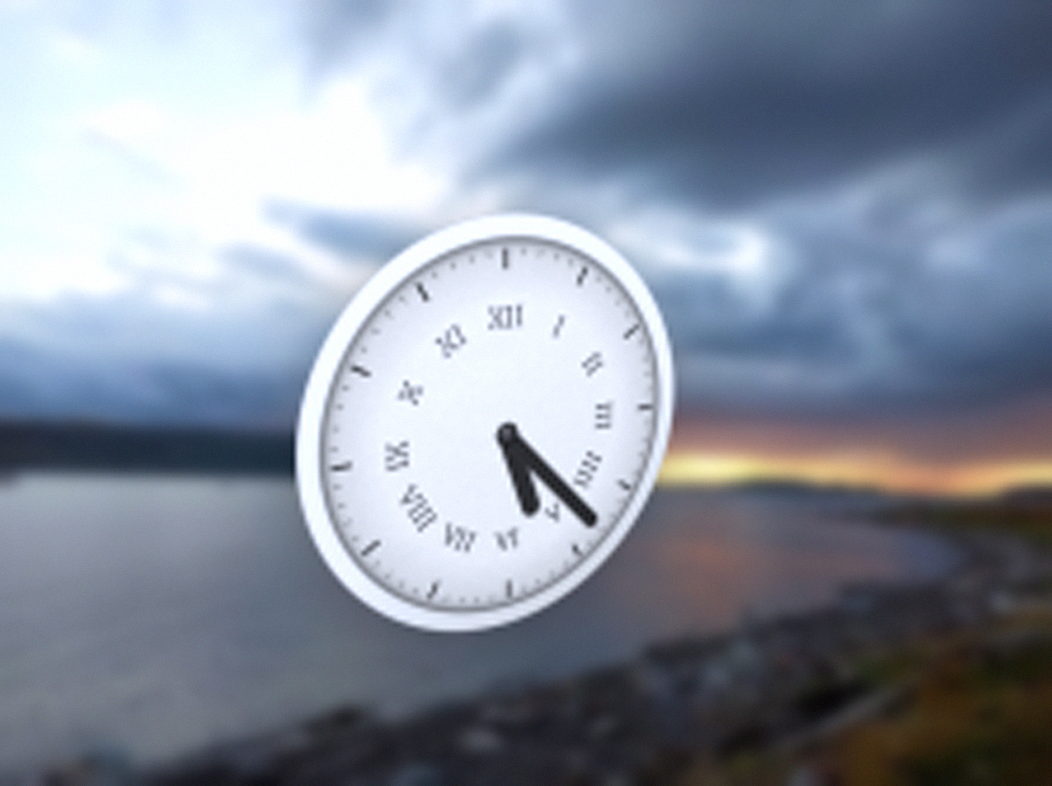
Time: 5h23
